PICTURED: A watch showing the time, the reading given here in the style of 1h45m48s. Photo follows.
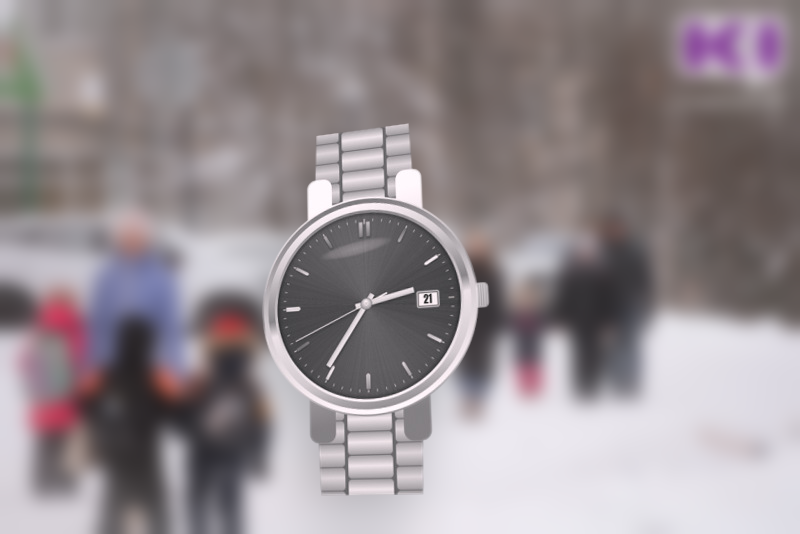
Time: 2h35m41s
